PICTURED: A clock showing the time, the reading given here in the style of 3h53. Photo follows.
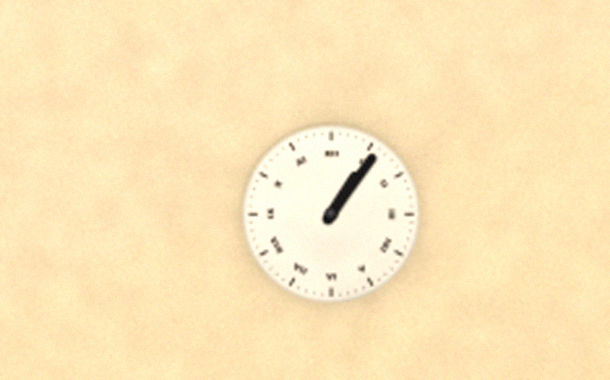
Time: 1h06
